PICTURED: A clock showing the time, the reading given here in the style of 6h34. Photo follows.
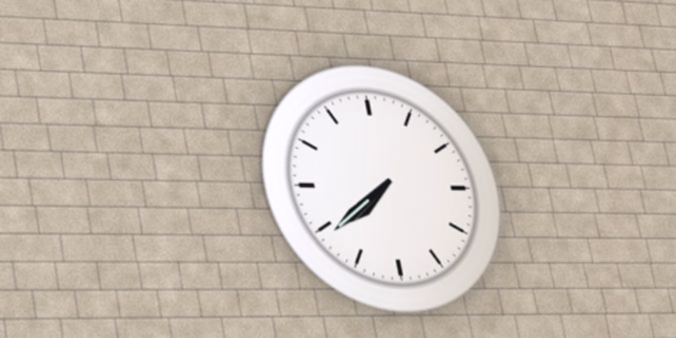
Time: 7h39
